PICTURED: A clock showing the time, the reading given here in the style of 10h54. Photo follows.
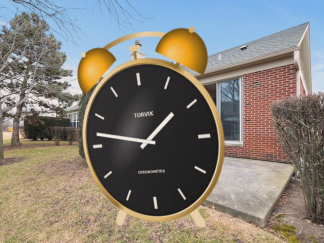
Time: 1h47
